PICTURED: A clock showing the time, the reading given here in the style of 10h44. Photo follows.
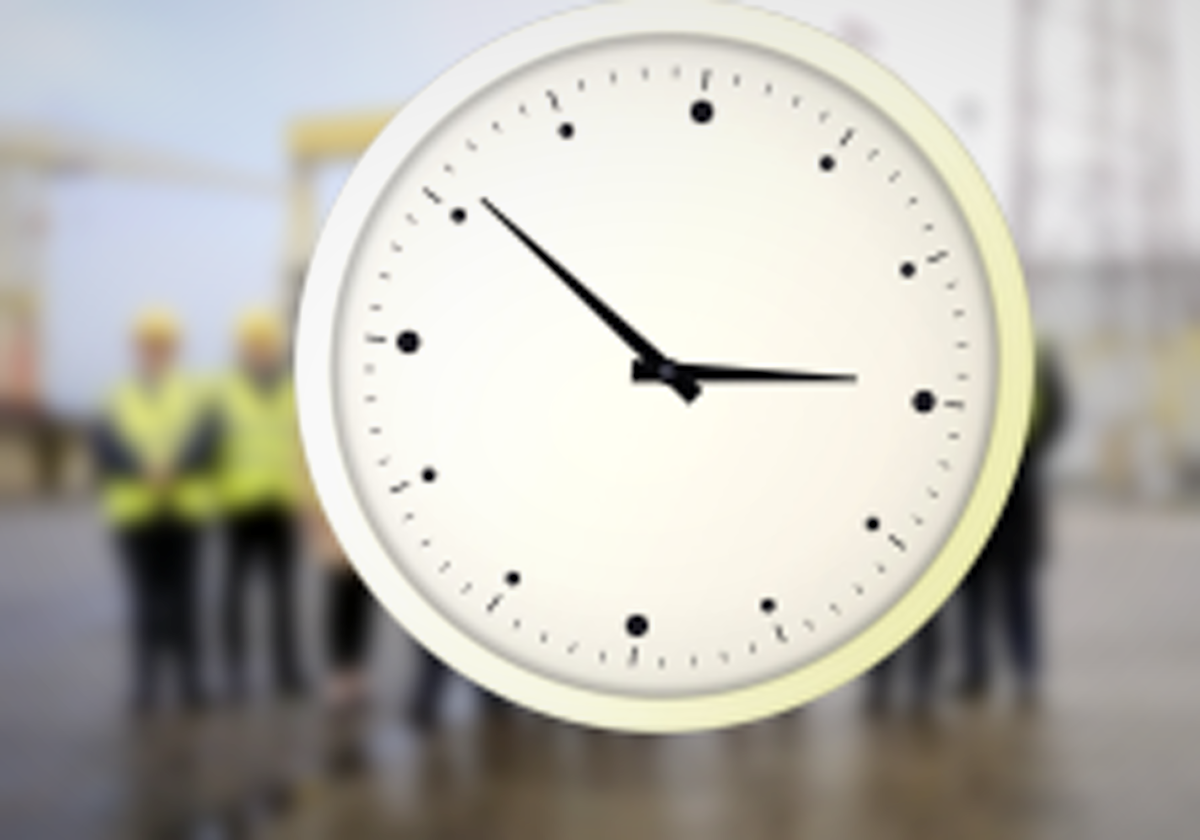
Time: 2h51
